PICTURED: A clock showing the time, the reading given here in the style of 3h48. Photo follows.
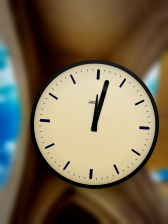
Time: 12h02
